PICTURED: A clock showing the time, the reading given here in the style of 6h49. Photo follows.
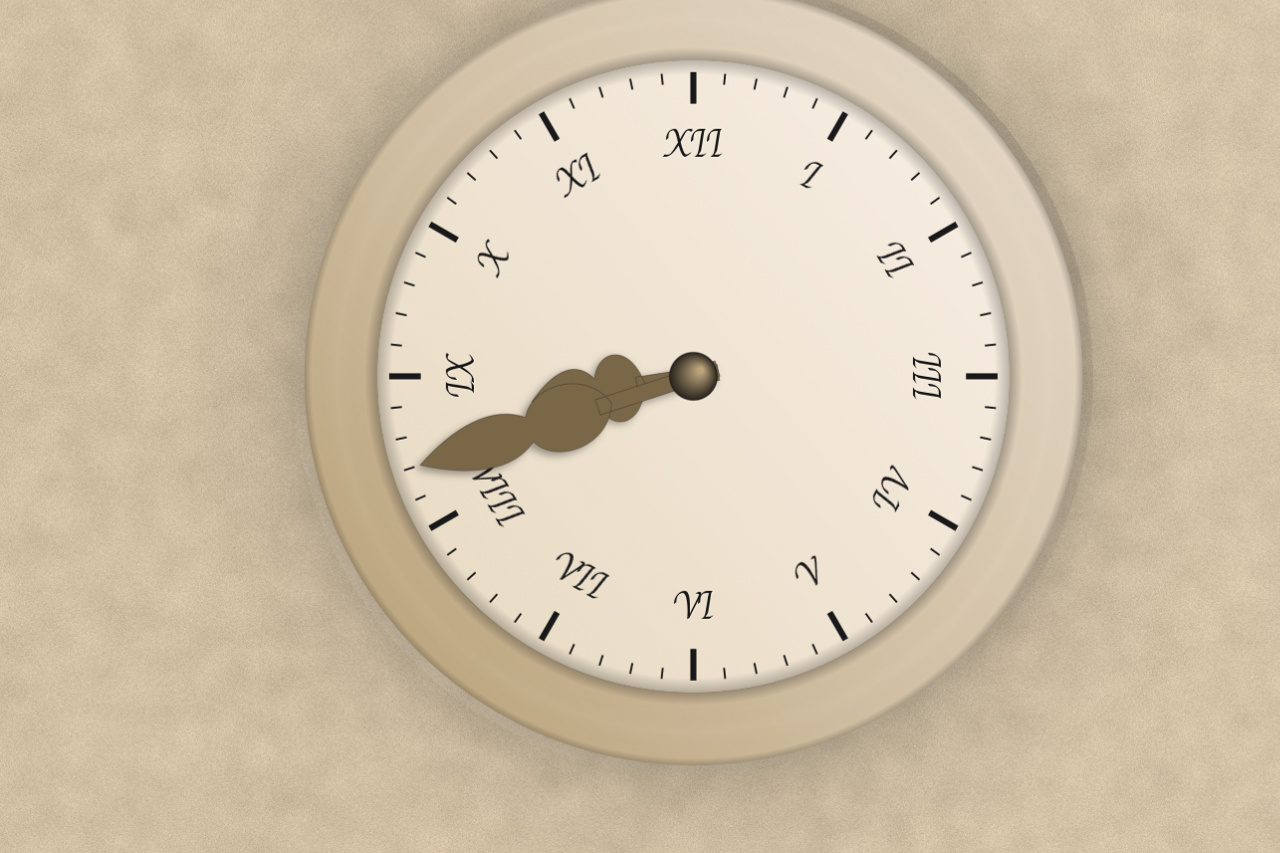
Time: 8h42
